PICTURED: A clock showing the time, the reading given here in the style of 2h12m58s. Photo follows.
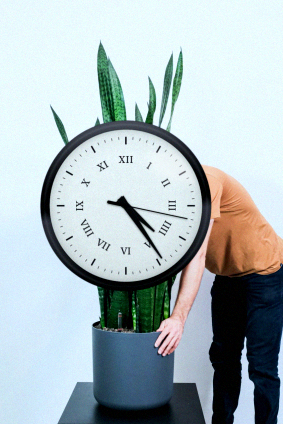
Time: 4h24m17s
